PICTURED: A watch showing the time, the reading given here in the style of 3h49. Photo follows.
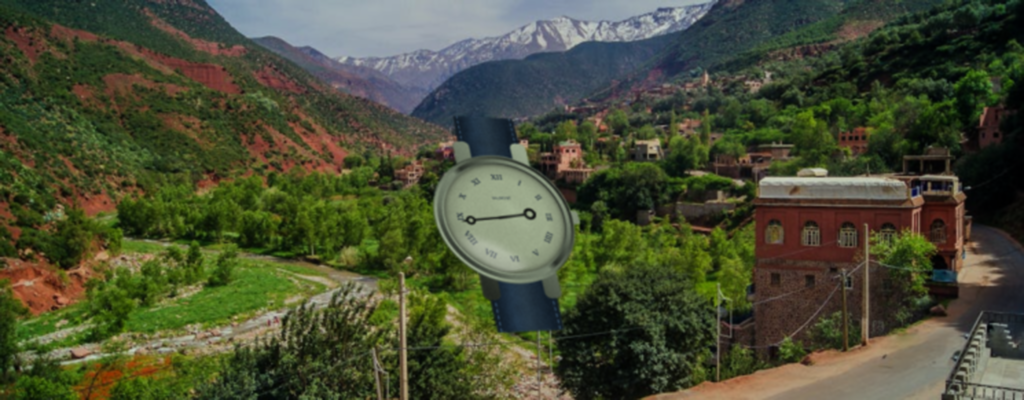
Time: 2h44
